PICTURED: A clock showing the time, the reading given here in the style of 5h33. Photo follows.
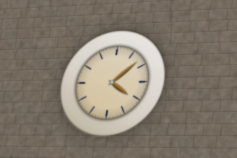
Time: 4h08
